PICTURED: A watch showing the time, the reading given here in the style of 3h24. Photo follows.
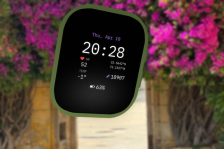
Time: 20h28
